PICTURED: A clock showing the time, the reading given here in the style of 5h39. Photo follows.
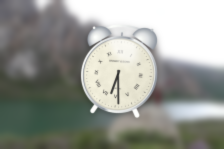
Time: 6h29
